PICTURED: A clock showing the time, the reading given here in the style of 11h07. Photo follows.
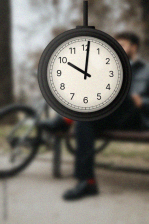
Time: 10h01
